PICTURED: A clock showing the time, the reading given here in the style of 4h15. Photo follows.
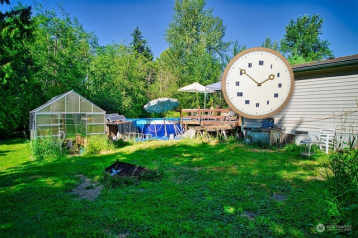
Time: 1h51
